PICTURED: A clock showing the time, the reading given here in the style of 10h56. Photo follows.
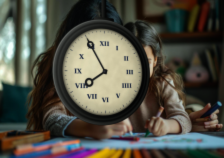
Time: 7h55
